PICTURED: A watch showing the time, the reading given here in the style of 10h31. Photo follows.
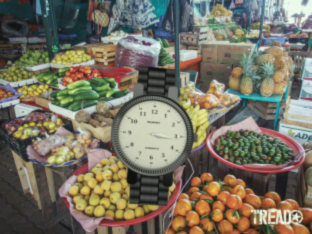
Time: 3h16
